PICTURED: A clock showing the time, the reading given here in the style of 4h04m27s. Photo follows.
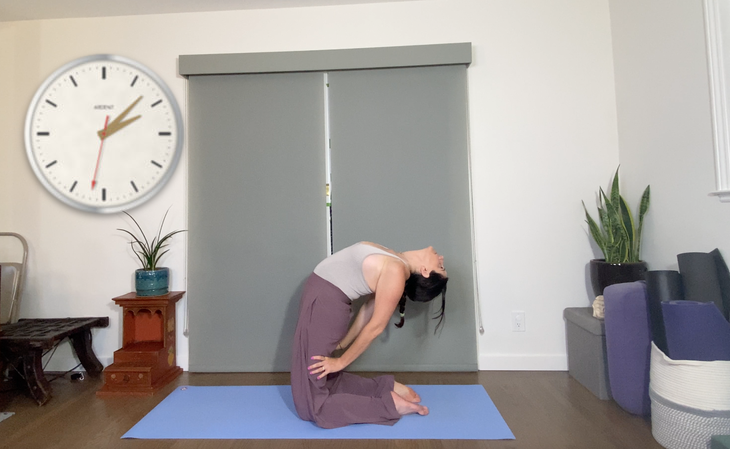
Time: 2h07m32s
